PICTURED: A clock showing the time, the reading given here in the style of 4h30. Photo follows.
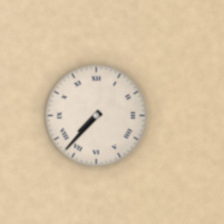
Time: 7h37
